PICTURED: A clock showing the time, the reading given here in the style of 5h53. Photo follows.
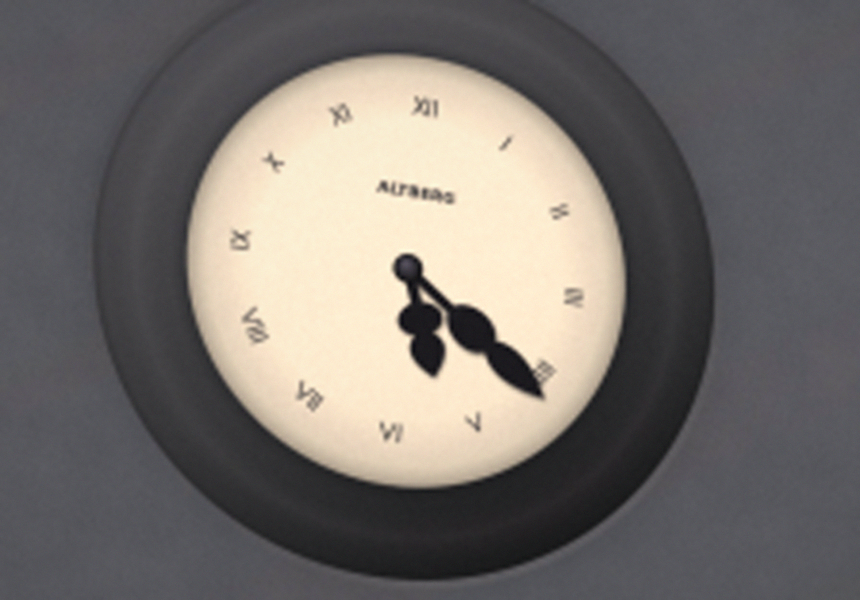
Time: 5h21
